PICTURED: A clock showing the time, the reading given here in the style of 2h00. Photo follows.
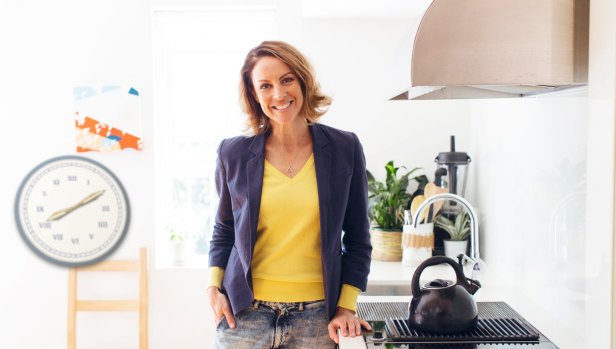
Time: 8h10
